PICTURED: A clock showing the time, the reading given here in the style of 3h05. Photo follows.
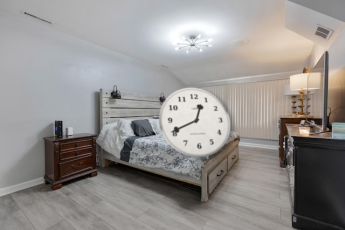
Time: 12h41
